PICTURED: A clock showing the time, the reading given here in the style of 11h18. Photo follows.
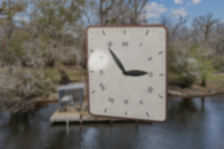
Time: 2h54
